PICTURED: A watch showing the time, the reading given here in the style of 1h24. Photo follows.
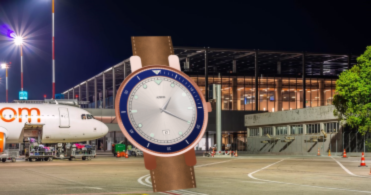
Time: 1h20
